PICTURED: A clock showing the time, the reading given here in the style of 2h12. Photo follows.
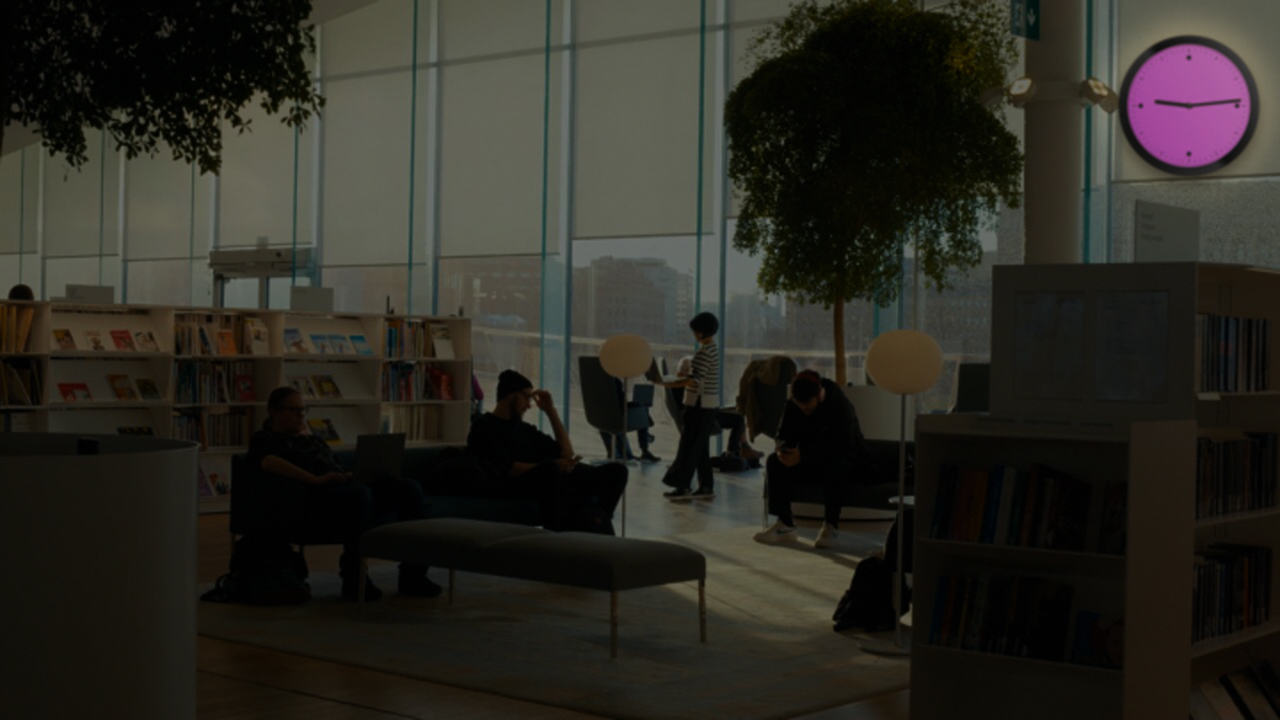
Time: 9h14
